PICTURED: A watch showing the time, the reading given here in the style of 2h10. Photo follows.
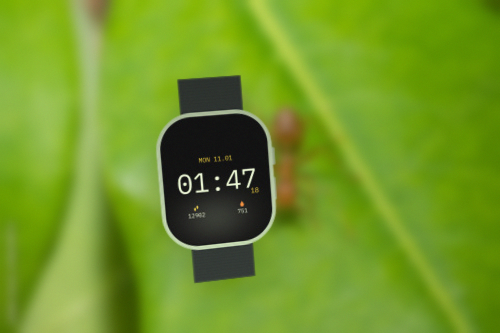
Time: 1h47
